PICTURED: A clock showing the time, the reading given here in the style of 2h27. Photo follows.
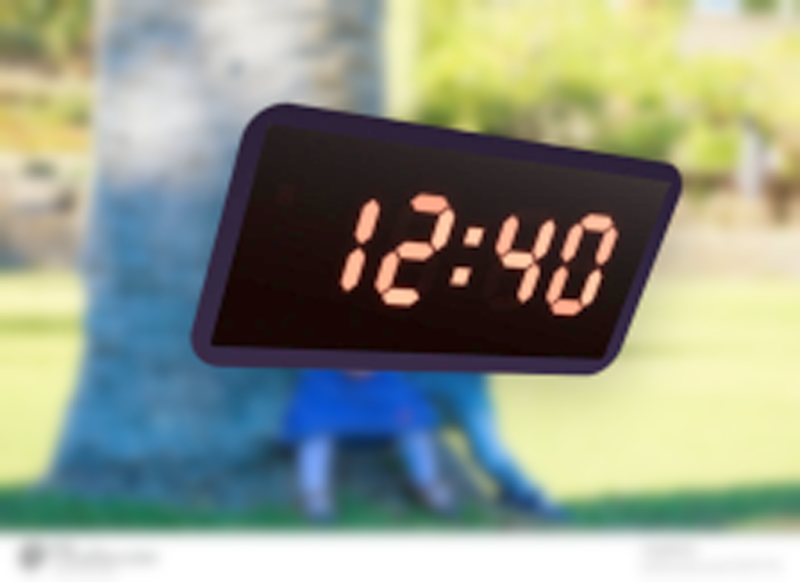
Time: 12h40
